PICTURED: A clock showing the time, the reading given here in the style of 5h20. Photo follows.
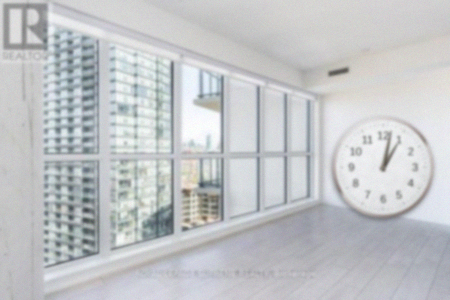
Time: 1h02
